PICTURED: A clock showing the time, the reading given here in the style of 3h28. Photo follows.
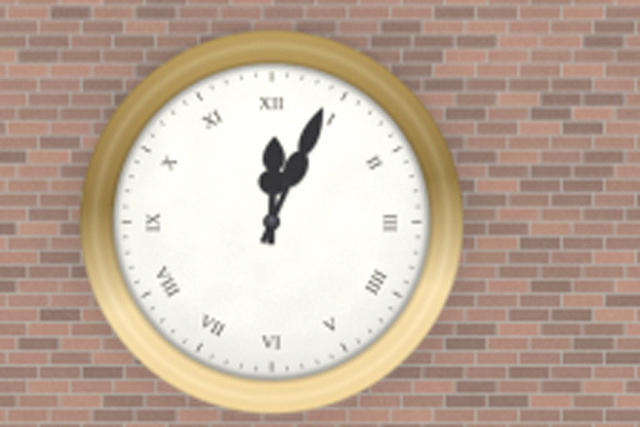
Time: 12h04
